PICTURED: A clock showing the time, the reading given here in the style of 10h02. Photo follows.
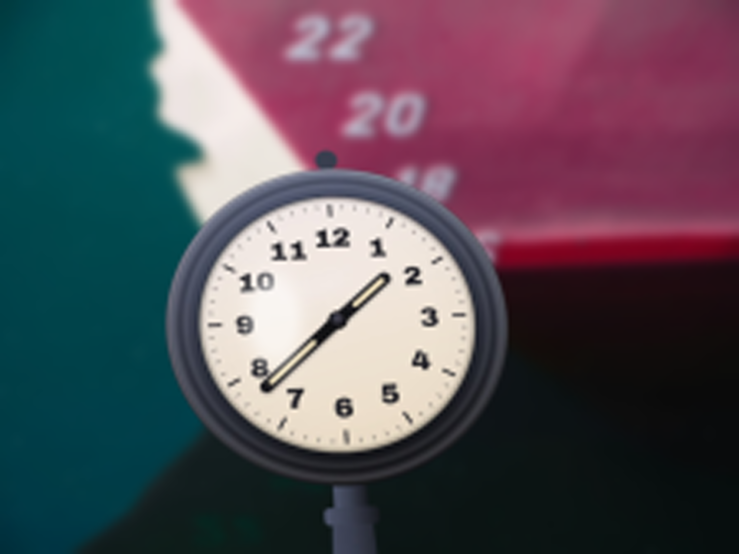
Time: 1h38
